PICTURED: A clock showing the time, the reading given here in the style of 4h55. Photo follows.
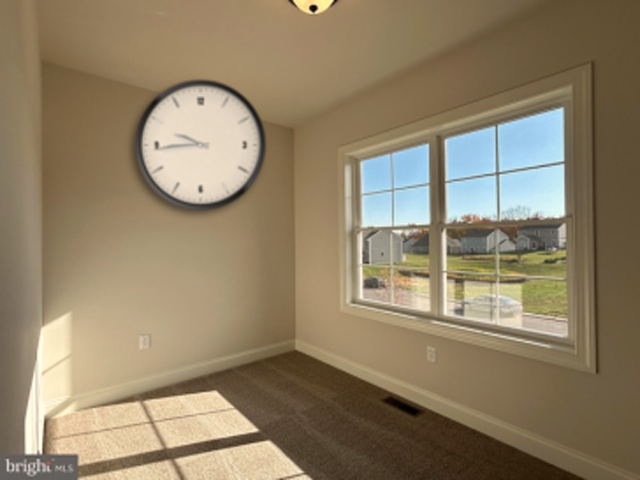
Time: 9h44
